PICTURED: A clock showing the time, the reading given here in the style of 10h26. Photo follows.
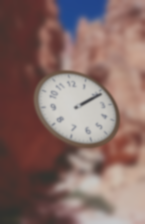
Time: 2h11
